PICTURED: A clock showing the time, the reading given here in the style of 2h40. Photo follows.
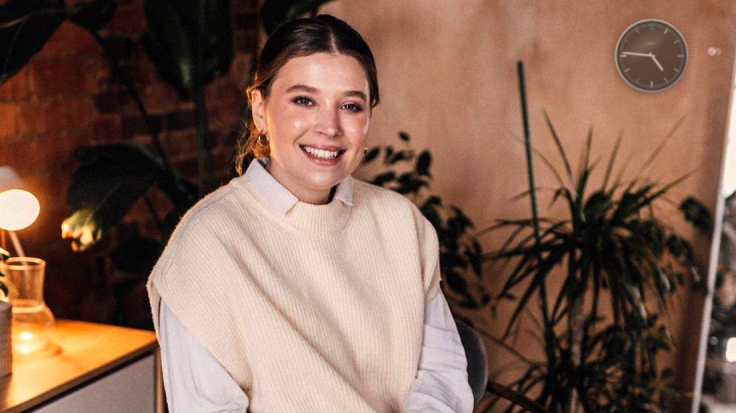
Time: 4h46
